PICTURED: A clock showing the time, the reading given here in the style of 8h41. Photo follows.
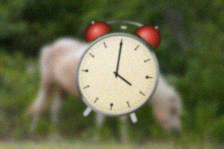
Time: 4h00
